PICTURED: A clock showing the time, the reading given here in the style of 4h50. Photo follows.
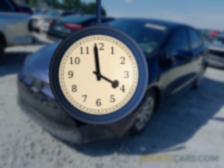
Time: 3h59
